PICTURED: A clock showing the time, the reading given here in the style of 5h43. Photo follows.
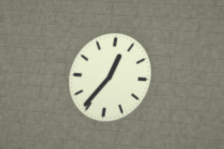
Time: 12h36
